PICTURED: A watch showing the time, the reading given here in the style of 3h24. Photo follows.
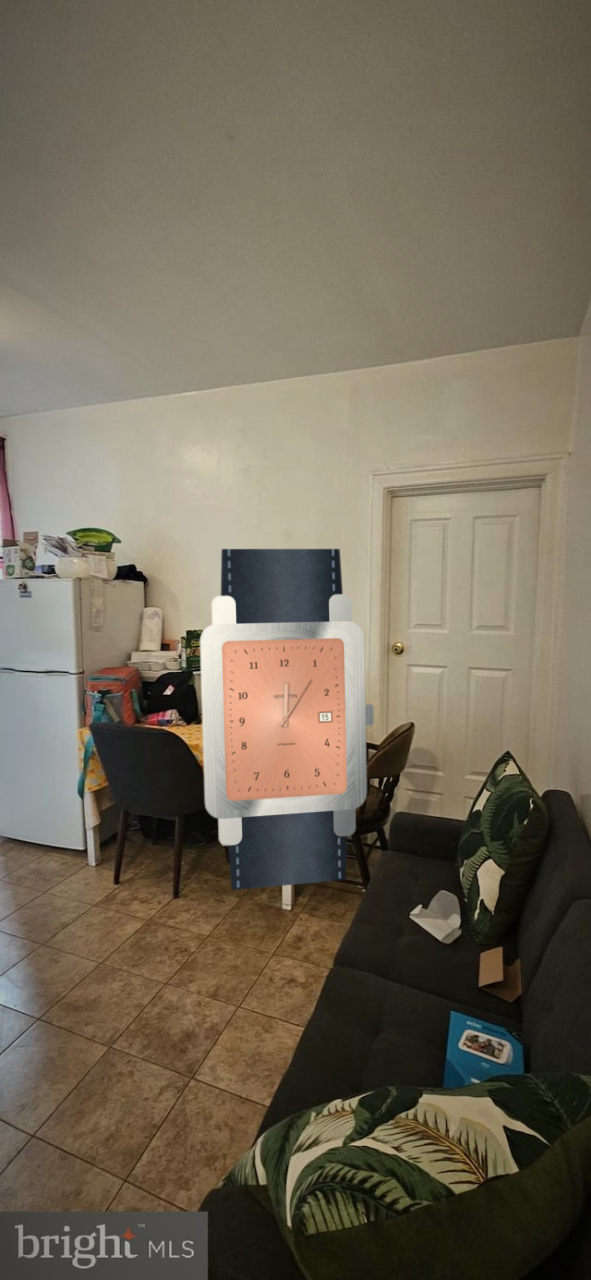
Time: 12h06
